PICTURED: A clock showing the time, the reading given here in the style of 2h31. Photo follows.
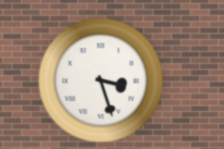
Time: 3h27
